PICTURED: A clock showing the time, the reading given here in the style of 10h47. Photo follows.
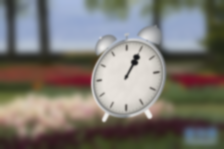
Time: 1h05
